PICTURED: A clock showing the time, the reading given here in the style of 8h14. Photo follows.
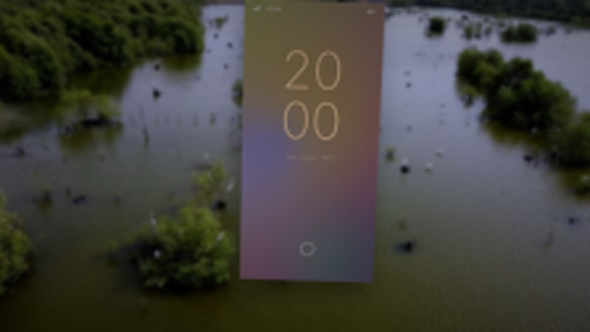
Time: 20h00
